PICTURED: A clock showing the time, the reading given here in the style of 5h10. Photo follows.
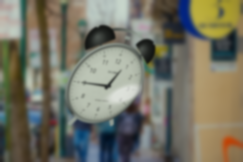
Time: 12h45
